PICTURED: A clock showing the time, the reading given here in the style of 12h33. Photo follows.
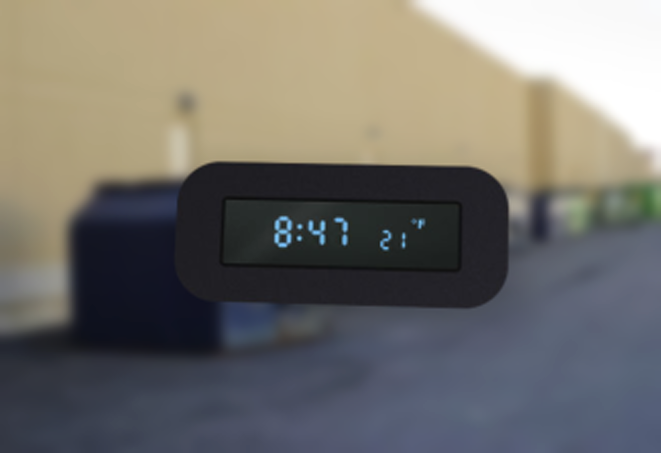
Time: 8h47
